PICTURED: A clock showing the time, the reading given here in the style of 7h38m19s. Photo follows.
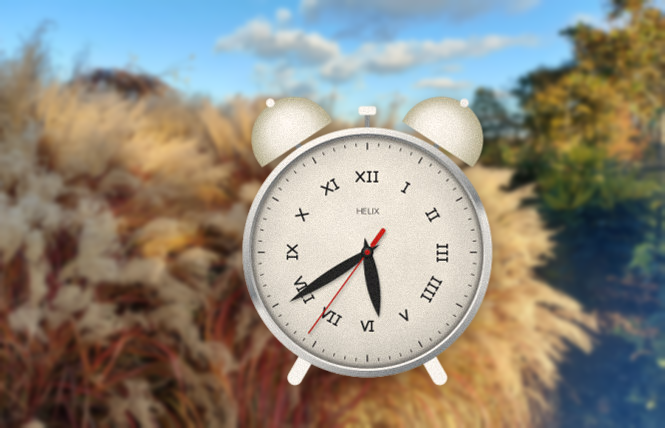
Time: 5h39m36s
